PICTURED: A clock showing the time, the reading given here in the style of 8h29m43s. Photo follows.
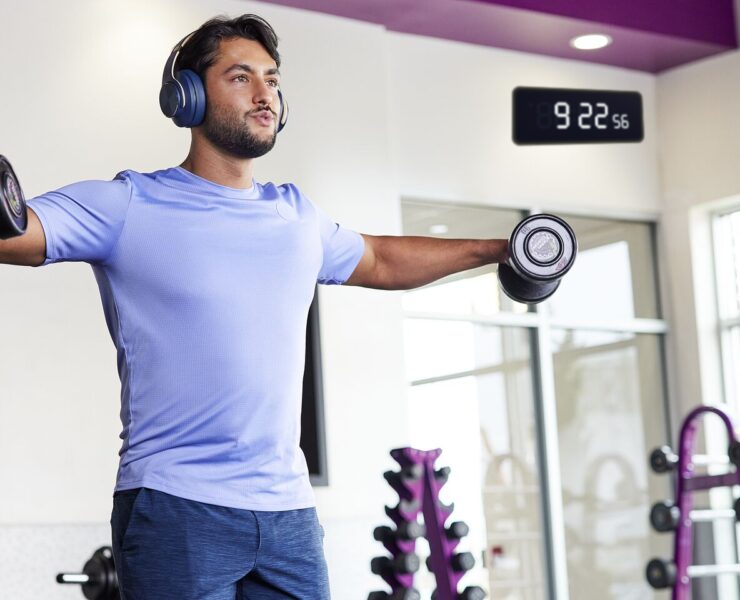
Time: 9h22m56s
